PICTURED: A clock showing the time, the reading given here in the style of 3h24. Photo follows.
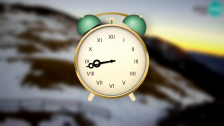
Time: 8h43
